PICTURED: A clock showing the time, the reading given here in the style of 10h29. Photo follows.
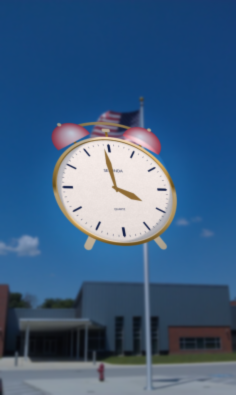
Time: 3h59
